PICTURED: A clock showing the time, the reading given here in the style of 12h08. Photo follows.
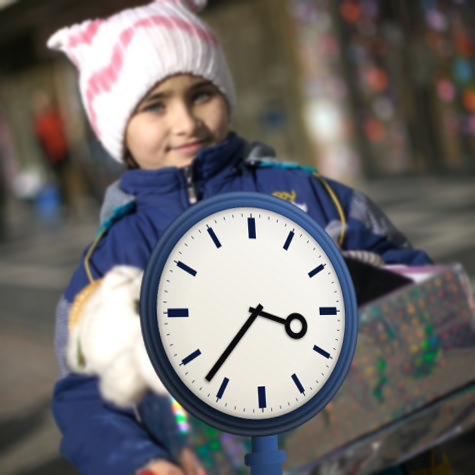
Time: 3h37
